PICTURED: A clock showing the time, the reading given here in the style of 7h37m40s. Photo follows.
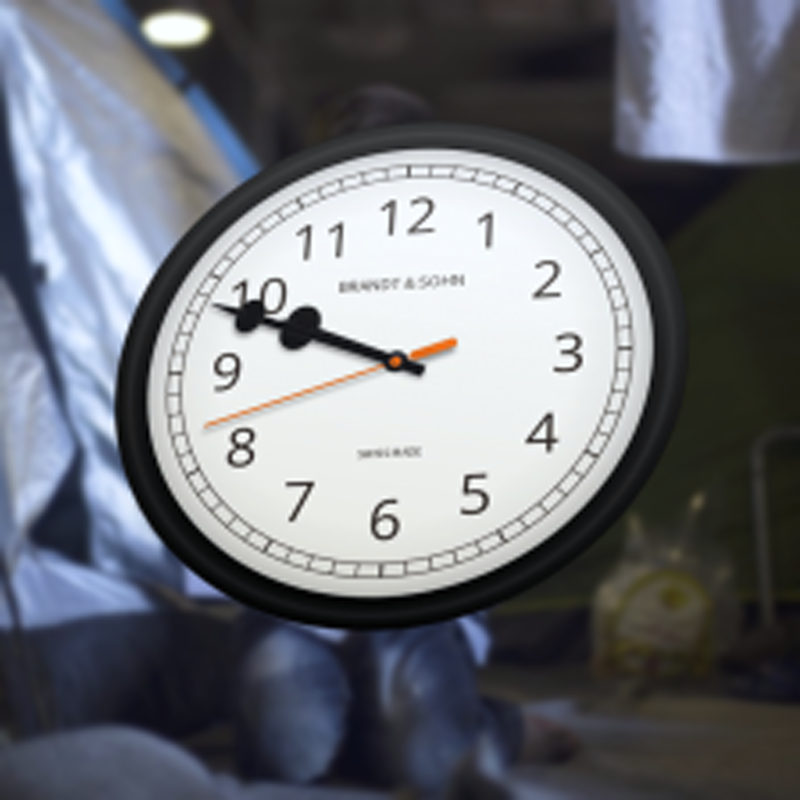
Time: 9h48m42s
